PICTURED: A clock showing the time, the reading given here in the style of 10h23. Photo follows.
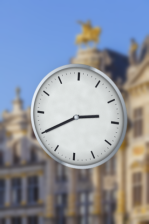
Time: 2h40
